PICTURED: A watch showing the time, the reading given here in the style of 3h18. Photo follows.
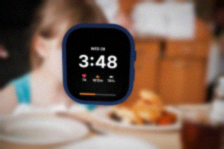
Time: 3h48
